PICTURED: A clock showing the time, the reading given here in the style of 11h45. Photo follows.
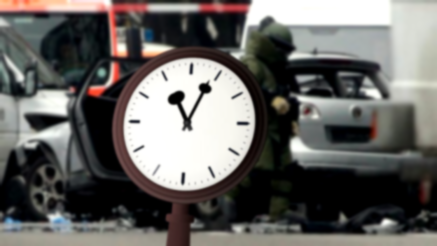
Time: 11h04
